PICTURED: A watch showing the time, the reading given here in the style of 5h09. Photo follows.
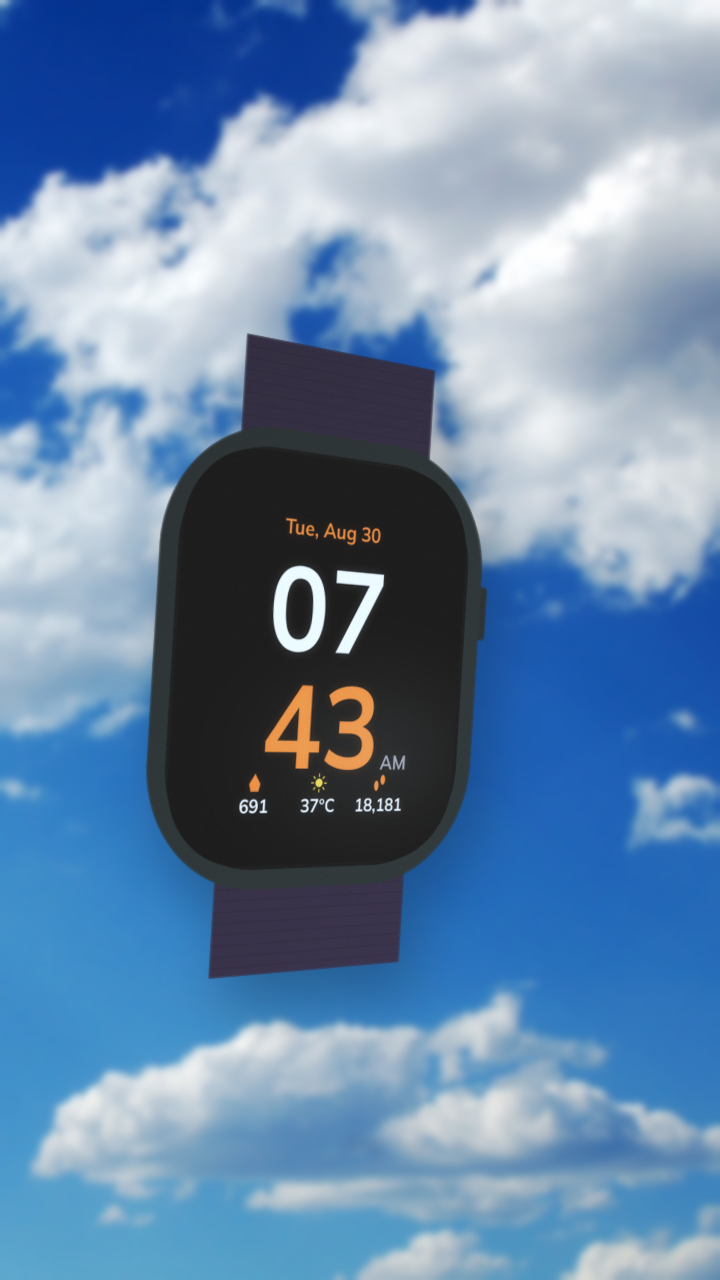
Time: 7h43
